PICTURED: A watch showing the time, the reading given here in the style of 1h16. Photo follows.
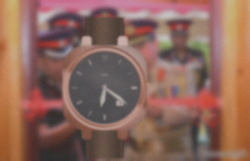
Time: 6h21
